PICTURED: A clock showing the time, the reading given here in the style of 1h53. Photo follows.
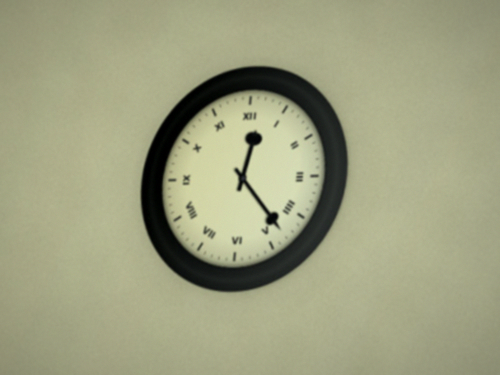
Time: 12h23
